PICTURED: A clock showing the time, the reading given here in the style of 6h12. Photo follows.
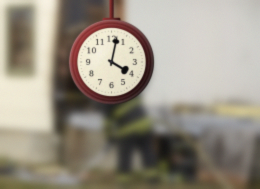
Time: 4h02
